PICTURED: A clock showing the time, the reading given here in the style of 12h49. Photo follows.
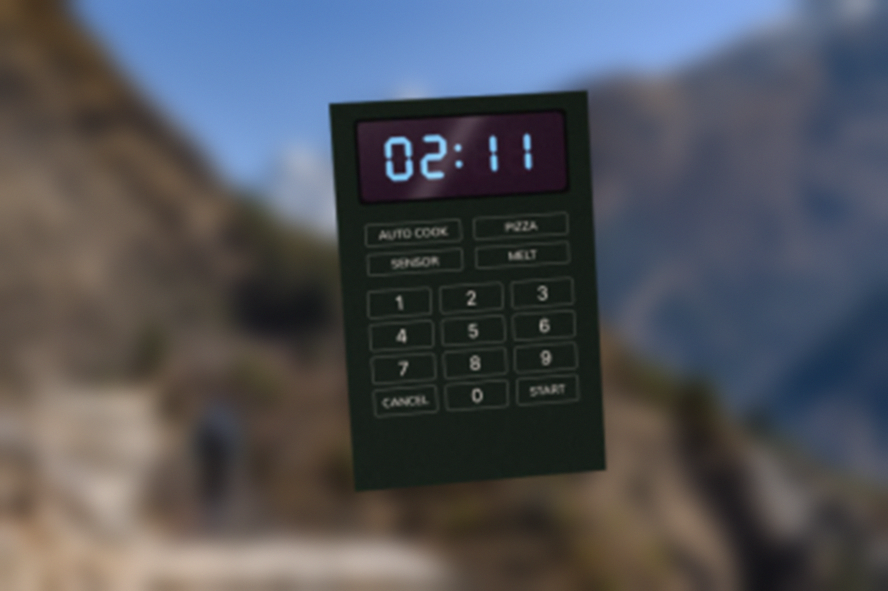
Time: 2h11
